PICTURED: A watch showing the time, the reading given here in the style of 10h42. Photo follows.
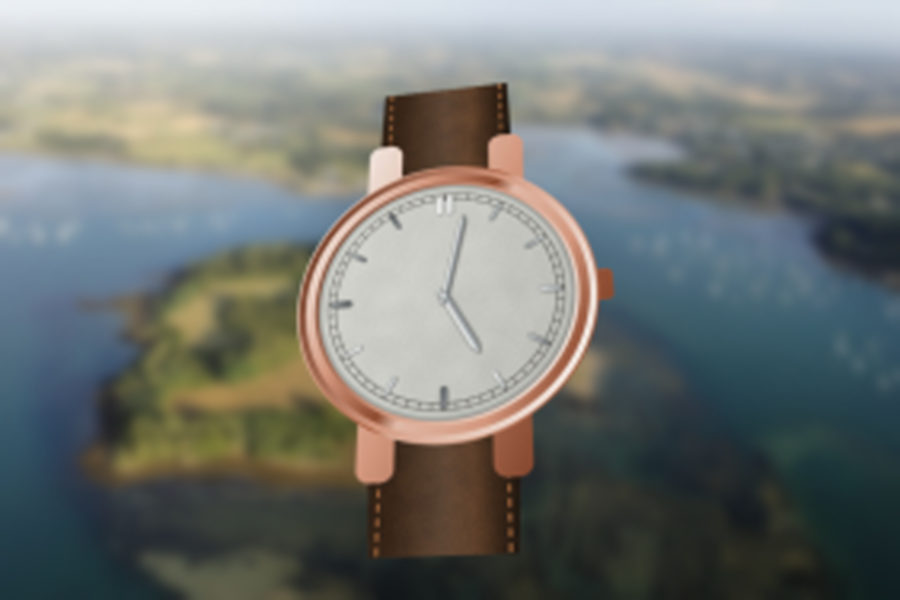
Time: 5h02
